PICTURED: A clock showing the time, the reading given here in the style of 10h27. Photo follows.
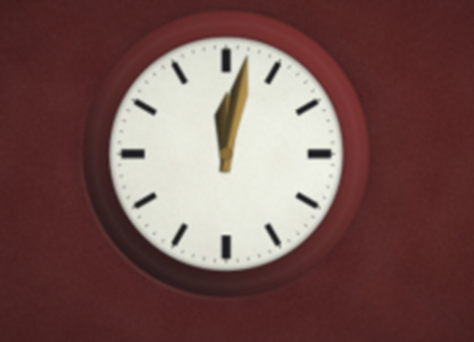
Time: 12h02
